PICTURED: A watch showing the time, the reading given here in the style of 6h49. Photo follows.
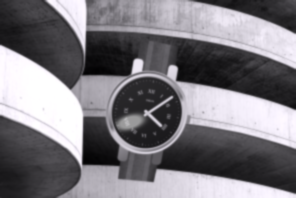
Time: 4h08
